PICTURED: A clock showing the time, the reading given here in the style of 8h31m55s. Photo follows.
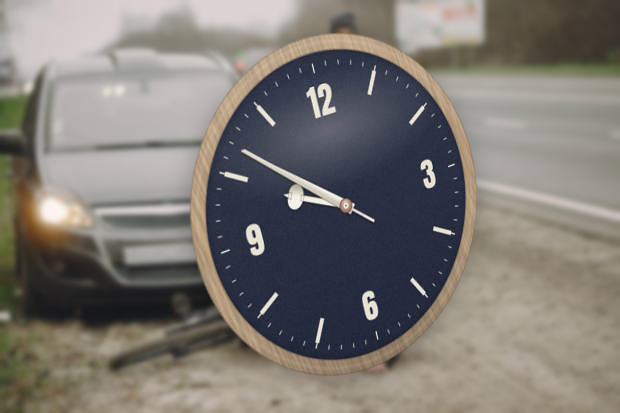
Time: 9h51m52s
